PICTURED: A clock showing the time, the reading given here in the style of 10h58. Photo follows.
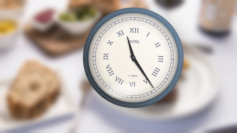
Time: 11h24
